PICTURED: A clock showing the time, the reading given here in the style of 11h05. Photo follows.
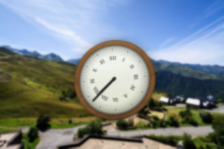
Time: 7h38
